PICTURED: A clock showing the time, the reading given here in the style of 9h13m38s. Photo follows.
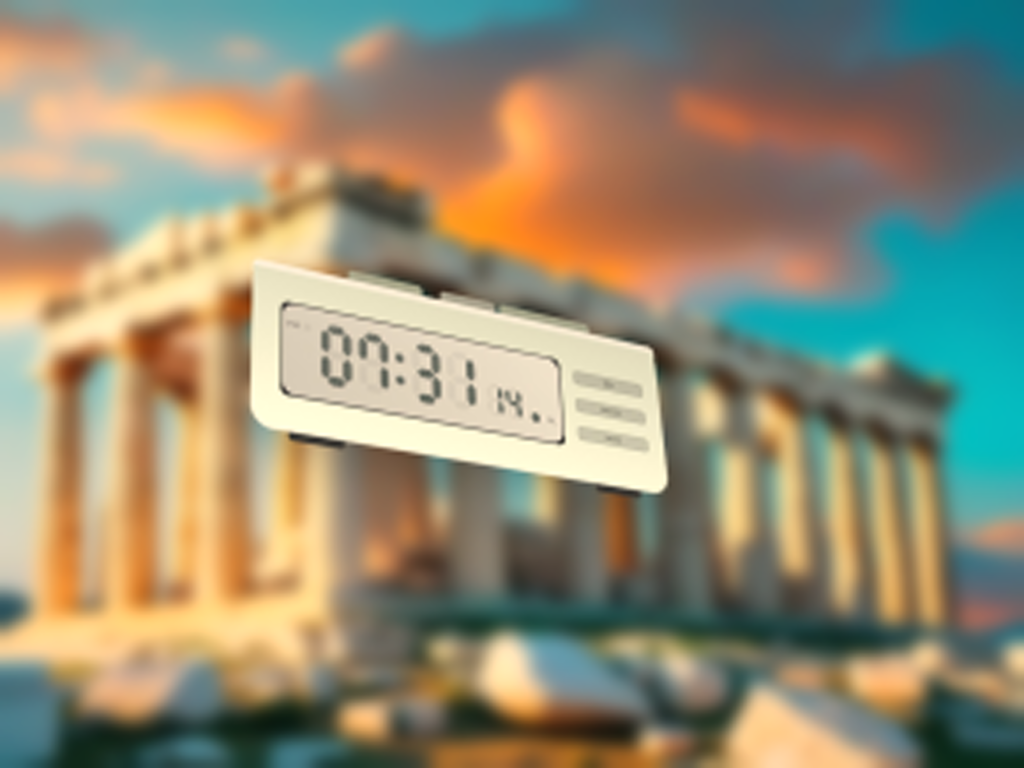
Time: 7h31m14s
